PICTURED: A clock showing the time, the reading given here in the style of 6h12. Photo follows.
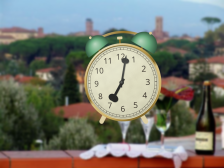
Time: 7h02
